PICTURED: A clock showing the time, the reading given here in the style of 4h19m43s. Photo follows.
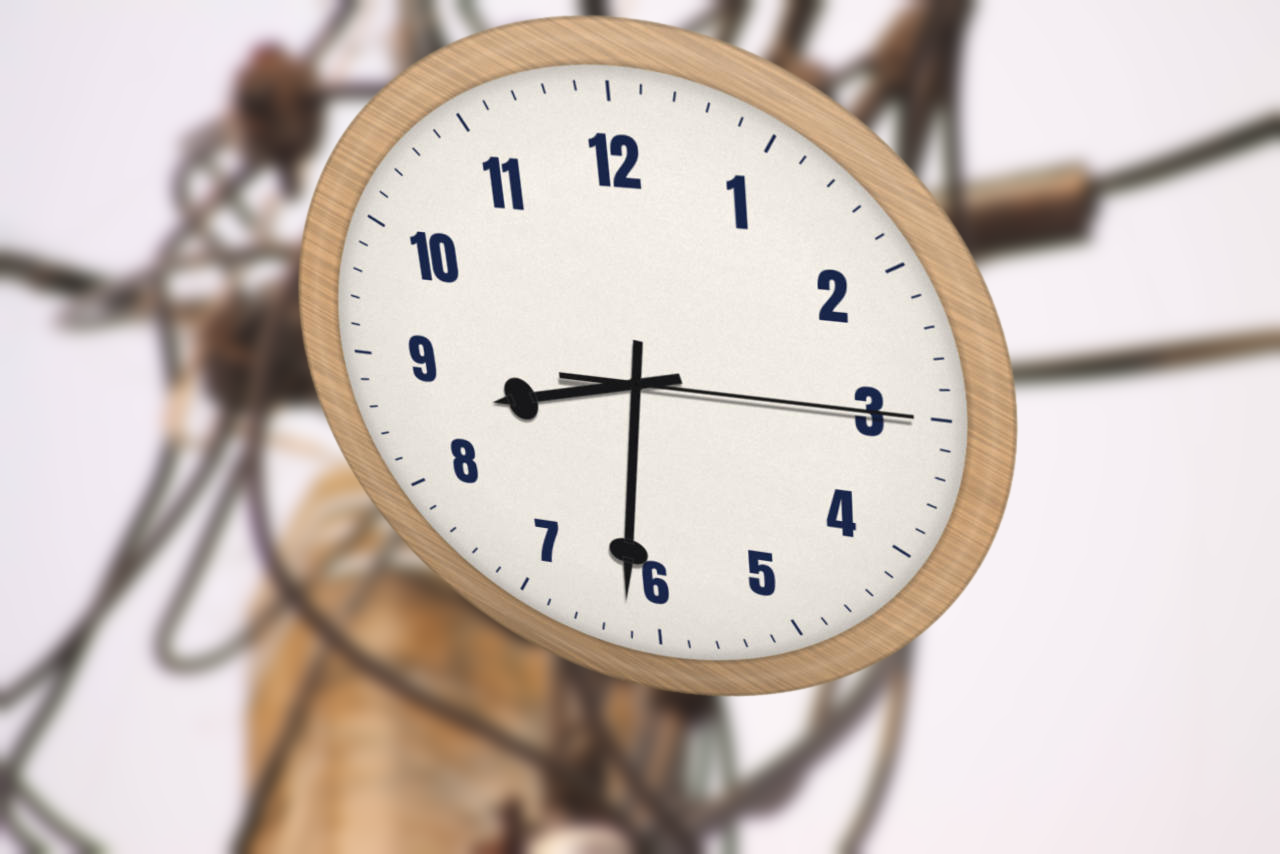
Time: 8h31m15s
